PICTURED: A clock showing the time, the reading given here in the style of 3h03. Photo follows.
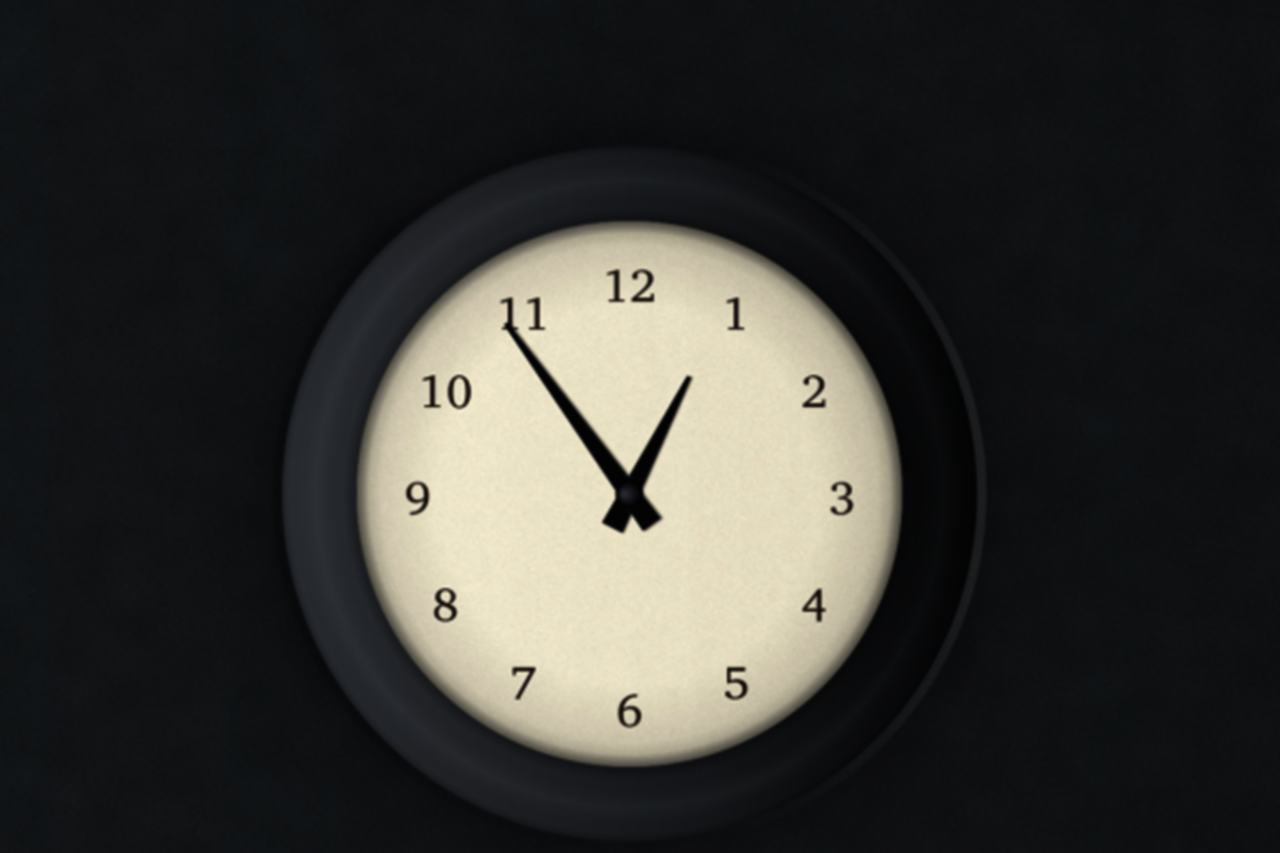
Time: 12h54
